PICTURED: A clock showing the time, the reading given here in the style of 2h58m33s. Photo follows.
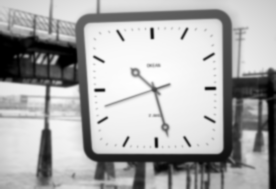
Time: 10h27m42s
